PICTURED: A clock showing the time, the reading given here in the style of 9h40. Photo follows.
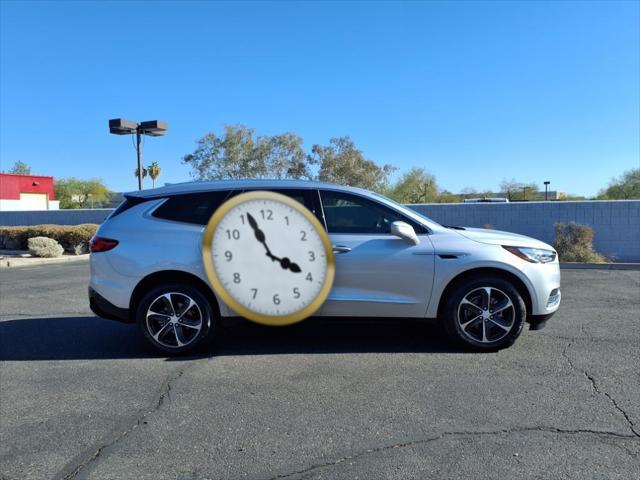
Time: 3h56
